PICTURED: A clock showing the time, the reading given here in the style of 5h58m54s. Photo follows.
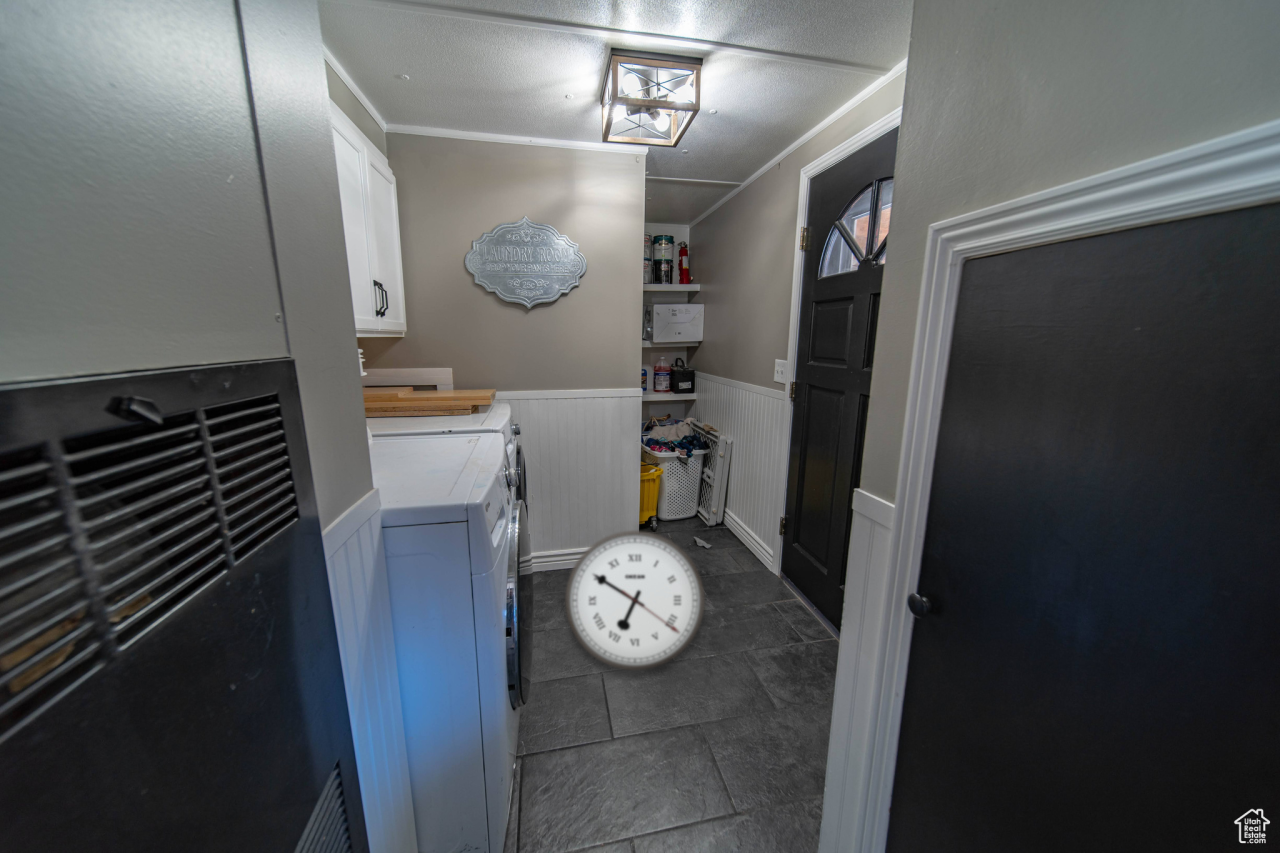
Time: 6h50m21s
